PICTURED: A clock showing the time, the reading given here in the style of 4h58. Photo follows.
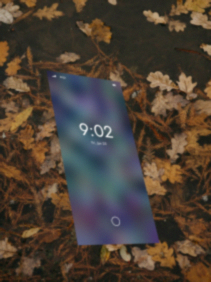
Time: 9h02
